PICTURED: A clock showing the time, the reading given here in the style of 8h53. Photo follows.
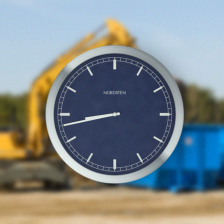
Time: 8h43
